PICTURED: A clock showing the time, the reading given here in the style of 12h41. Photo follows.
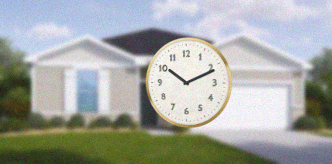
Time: 10h11
